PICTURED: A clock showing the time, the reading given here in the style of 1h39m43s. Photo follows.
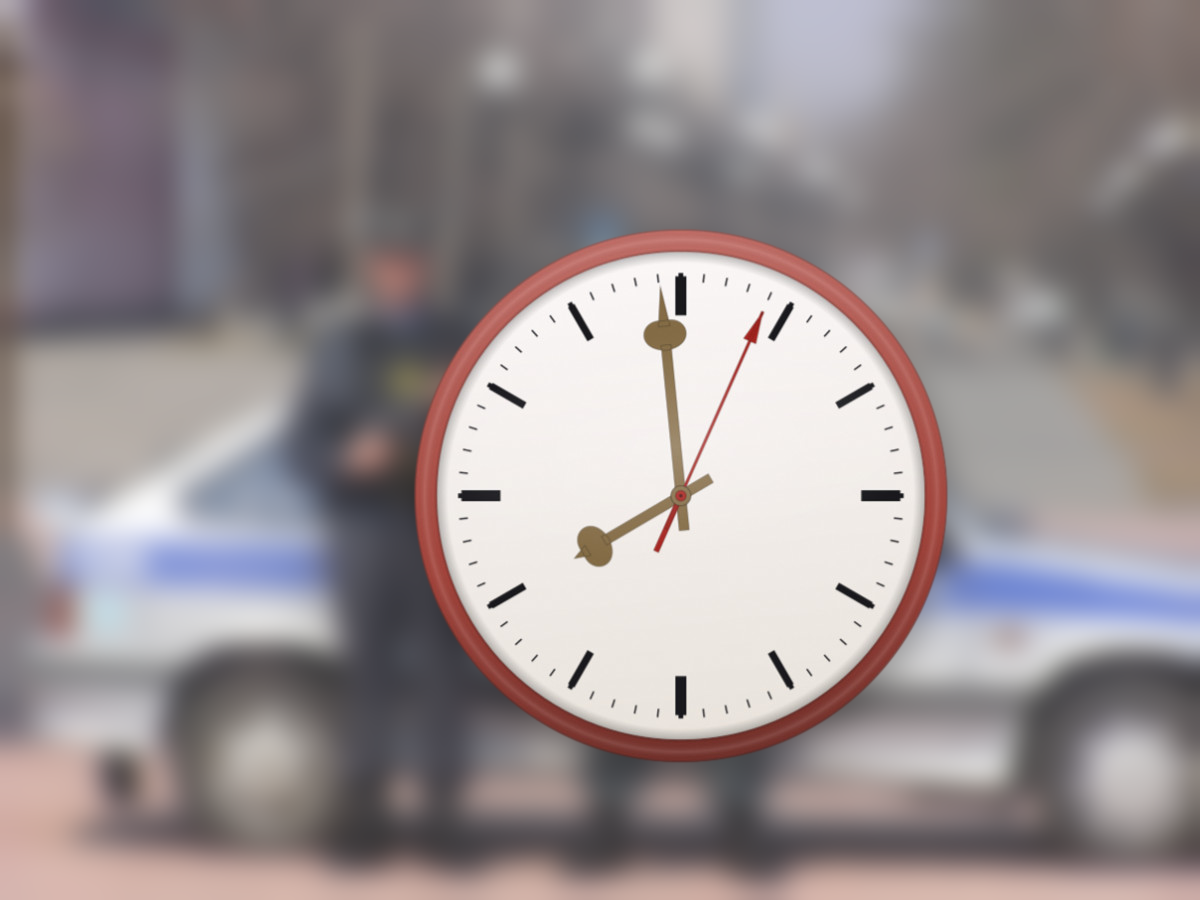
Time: 7h59m04s
